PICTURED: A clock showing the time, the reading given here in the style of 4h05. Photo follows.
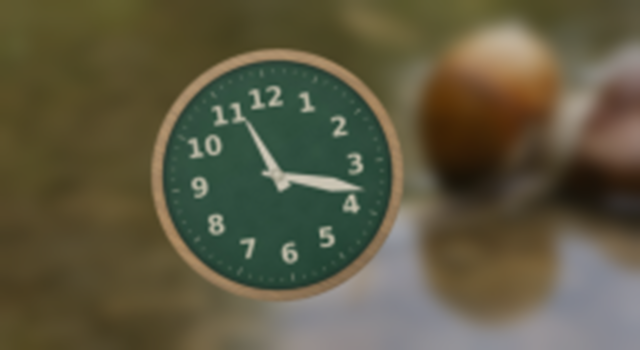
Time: 11h18
